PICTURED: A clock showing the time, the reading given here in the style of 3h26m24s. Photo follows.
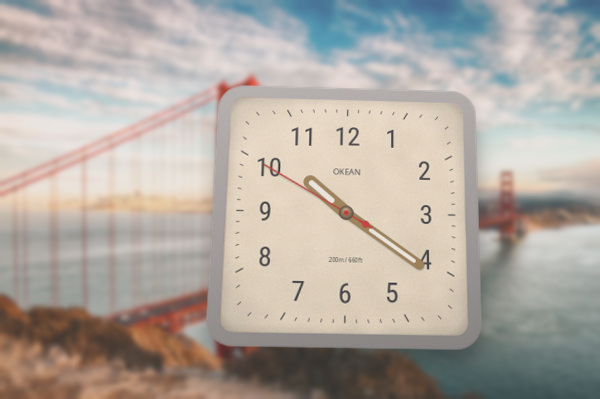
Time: 10h20m50s
